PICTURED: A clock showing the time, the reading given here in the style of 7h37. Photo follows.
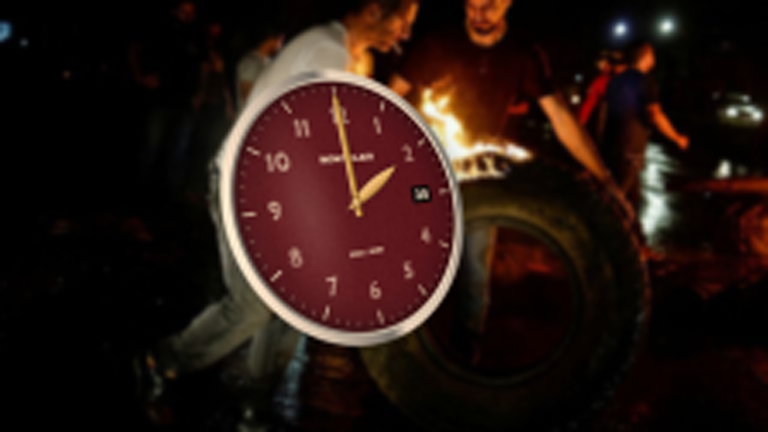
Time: 2h00
